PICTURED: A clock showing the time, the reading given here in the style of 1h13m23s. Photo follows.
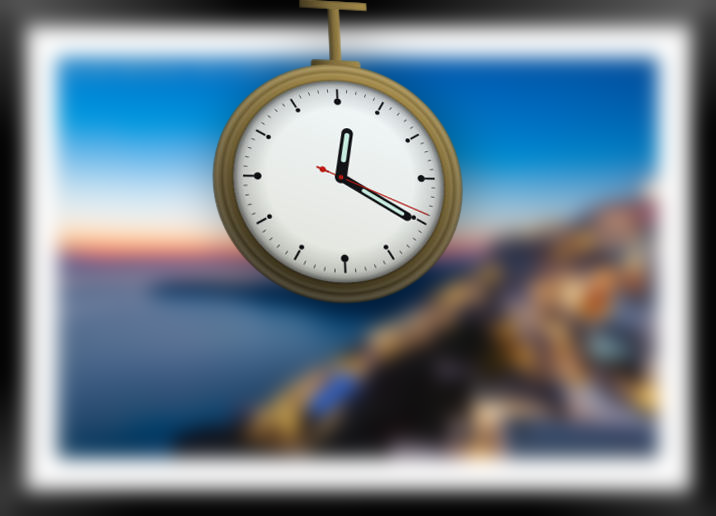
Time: 12h20m19s
